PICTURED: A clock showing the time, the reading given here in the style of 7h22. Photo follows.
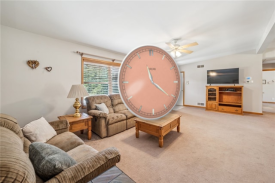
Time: 11h21
